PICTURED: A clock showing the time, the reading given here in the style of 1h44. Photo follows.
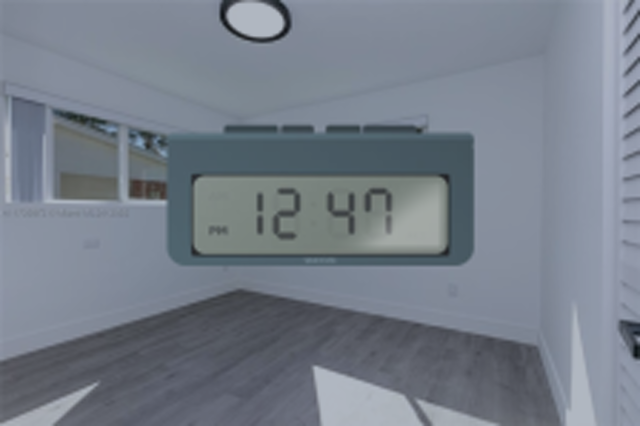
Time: 12h47
